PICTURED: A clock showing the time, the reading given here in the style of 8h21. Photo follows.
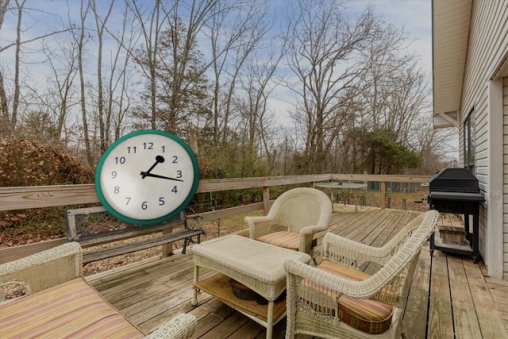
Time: 1h17
